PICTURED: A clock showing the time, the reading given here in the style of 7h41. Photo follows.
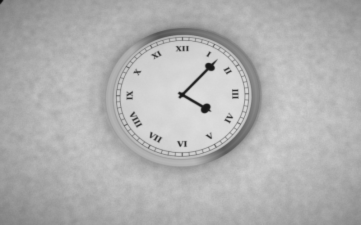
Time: 4h07
